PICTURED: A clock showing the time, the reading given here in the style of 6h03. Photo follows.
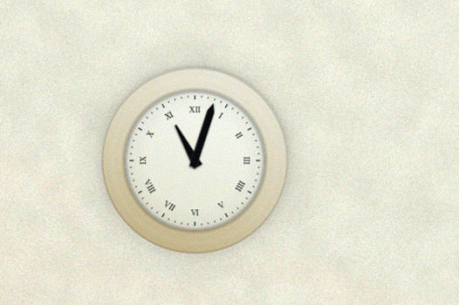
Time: 11h03
